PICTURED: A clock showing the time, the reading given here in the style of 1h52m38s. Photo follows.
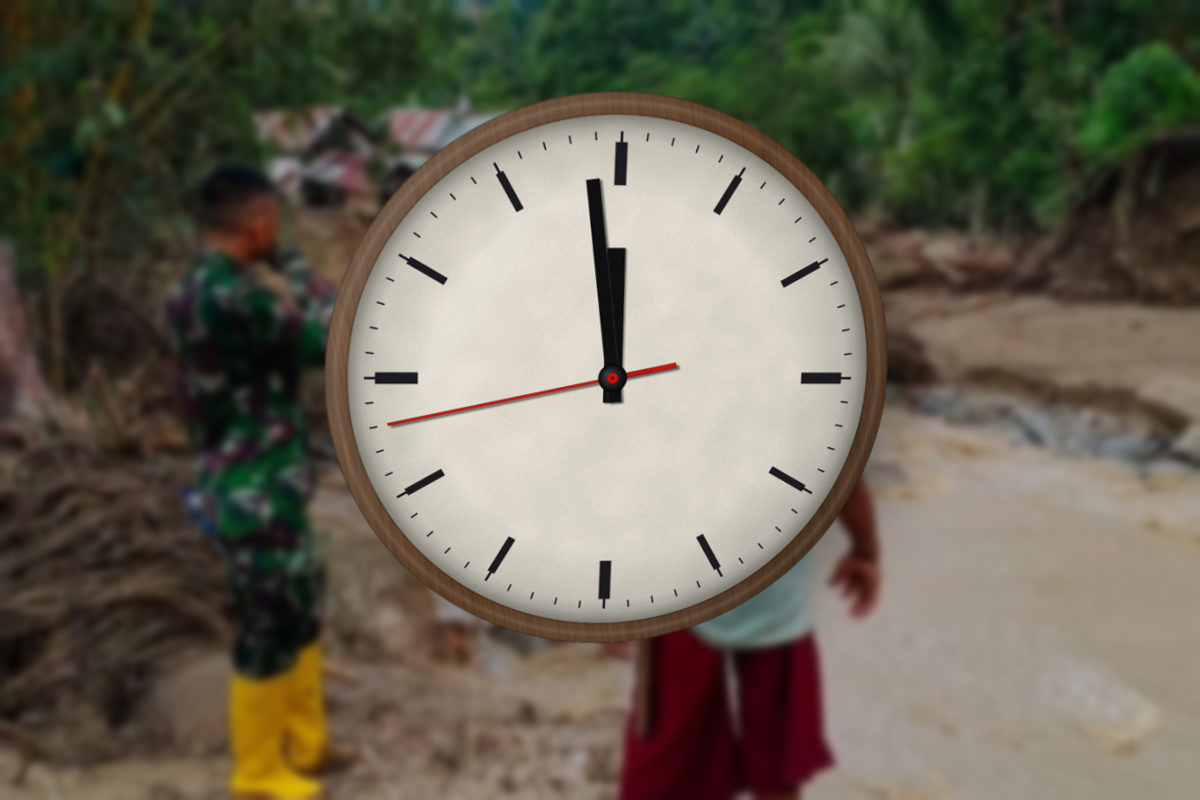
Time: 11h58m43s
